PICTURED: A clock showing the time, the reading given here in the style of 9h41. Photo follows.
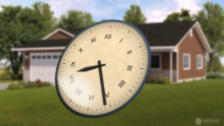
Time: 8h26
